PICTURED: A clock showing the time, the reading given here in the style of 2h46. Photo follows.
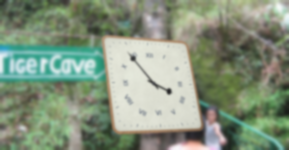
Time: 3h54
